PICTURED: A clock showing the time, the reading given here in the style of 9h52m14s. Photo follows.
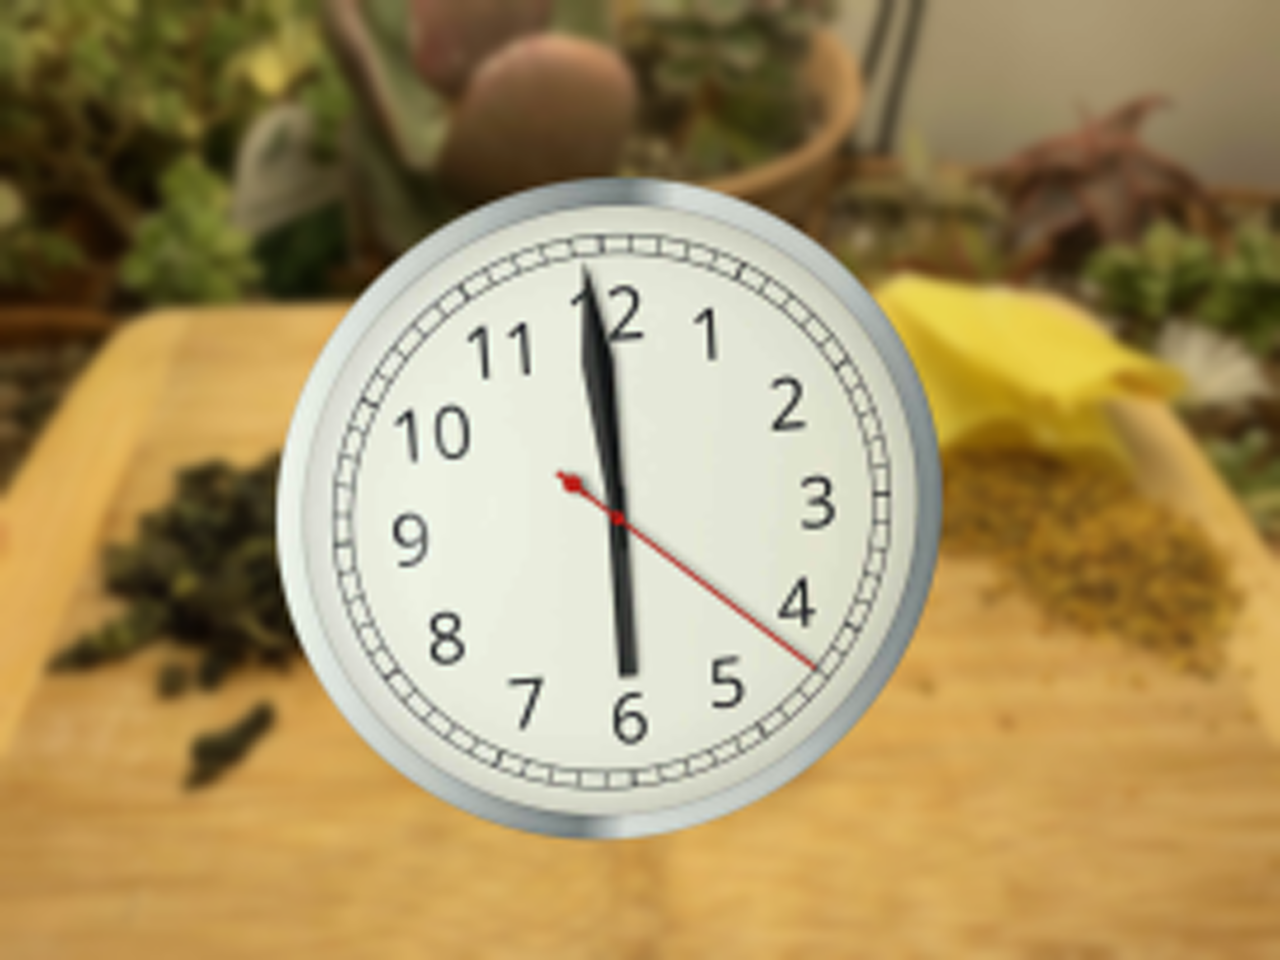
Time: 5h59m22s
